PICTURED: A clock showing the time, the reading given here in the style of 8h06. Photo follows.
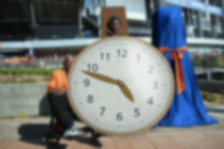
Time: 4h48
